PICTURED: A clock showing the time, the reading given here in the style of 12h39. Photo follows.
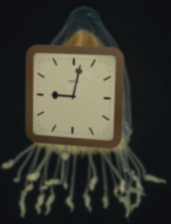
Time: 9h02
